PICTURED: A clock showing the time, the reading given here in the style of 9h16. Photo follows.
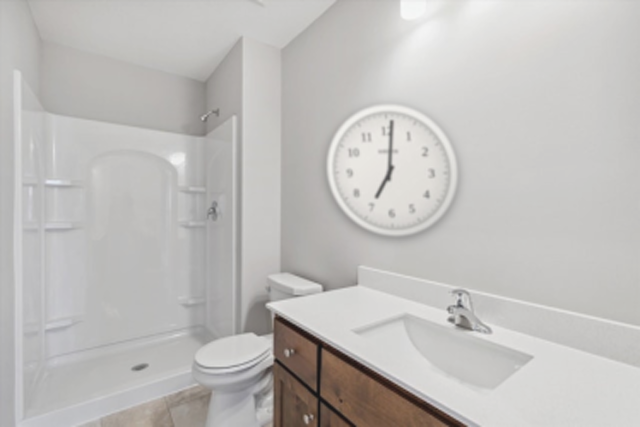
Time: 7h01
